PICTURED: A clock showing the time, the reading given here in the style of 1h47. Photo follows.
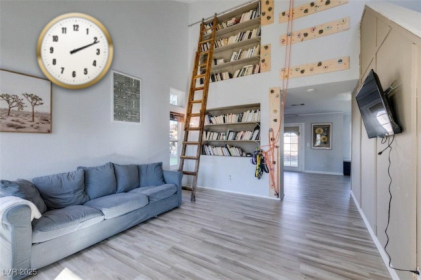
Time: 2h11
